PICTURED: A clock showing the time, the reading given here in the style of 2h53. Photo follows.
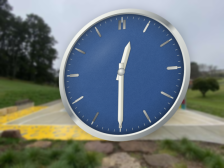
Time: 12h30
